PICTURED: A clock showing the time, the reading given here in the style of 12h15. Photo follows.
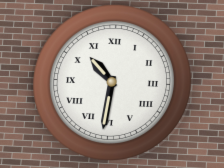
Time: 10h31
